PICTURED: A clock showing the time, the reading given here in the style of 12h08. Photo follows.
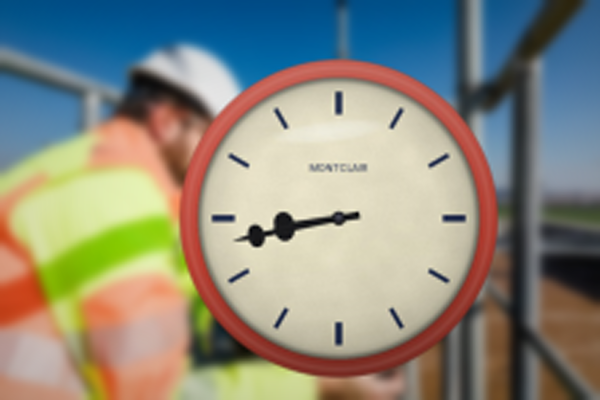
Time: 8h43
